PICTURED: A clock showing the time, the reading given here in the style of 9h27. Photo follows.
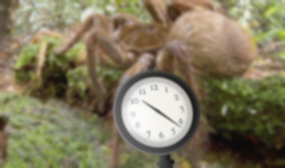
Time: 10h22
